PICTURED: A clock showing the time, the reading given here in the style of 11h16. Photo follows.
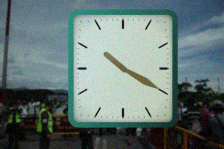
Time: 10h20
